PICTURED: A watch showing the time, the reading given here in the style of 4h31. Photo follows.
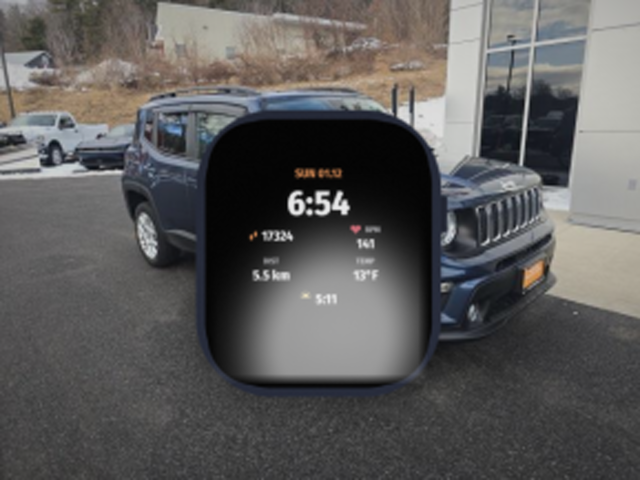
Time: 6h54
